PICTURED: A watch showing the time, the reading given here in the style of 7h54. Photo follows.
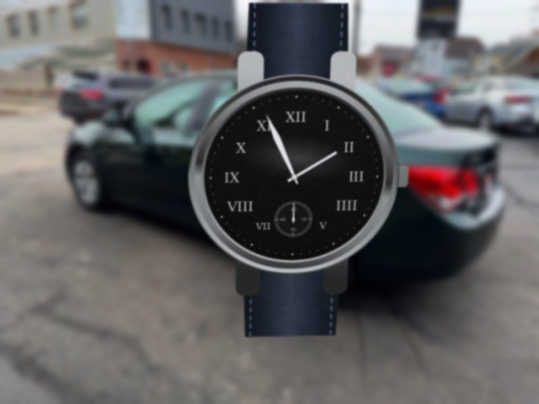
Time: 1h56
